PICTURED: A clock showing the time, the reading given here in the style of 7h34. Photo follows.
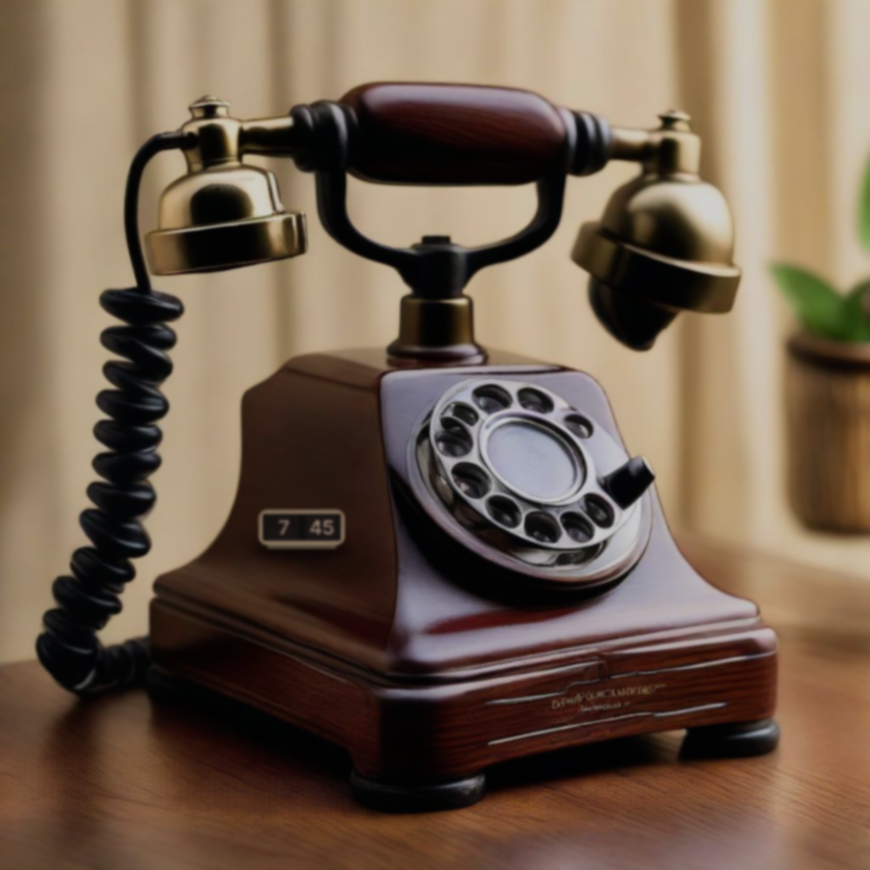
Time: 7h45
